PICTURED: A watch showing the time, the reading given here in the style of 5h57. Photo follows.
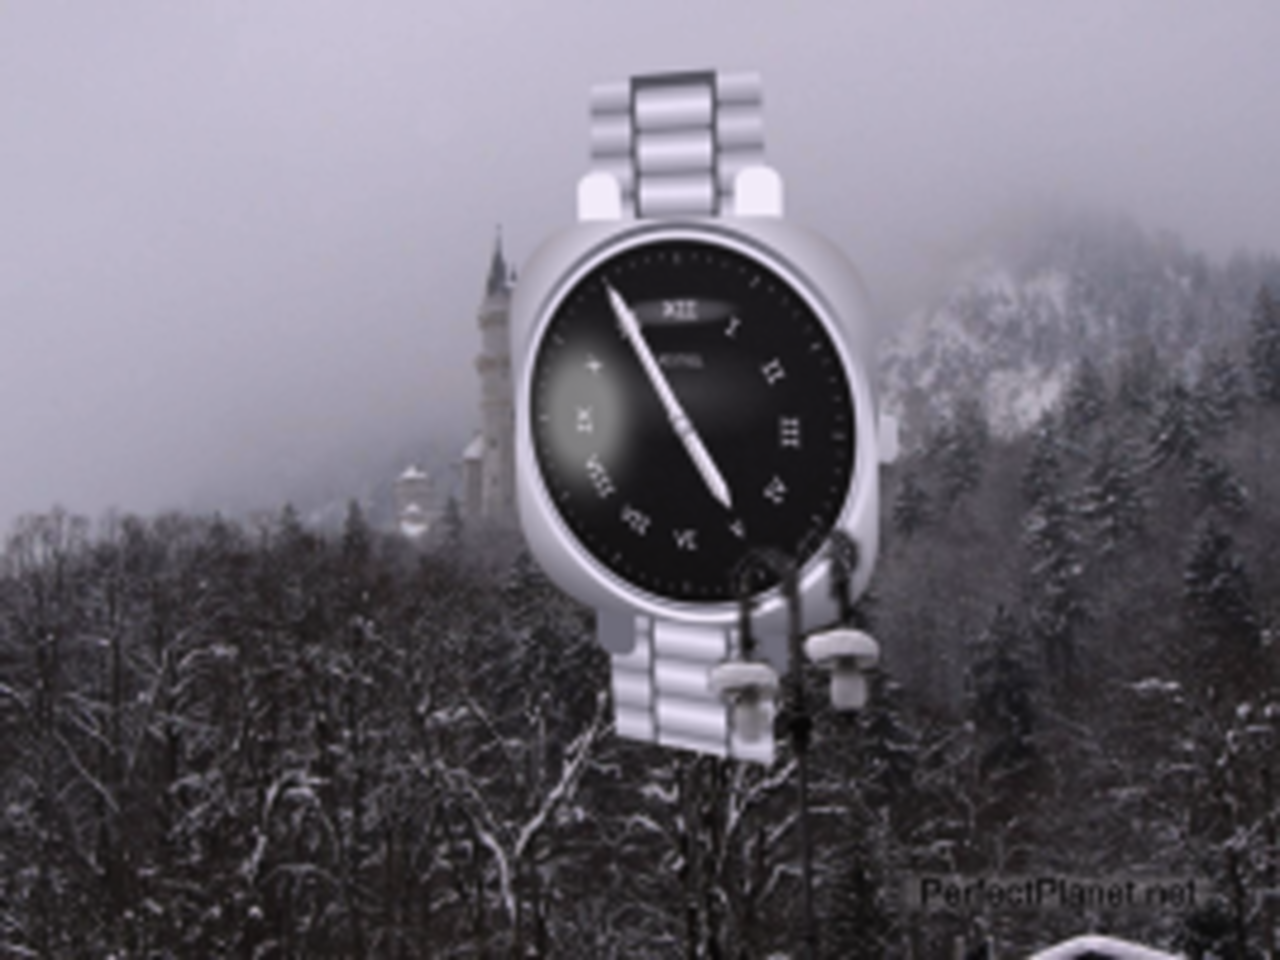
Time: 4h55
